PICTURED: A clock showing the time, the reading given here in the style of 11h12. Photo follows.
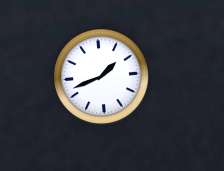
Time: 1h42
